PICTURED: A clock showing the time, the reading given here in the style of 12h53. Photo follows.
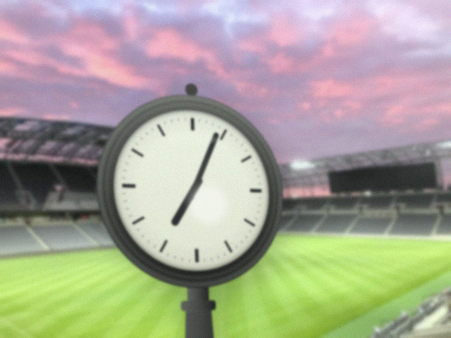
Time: 7h04
